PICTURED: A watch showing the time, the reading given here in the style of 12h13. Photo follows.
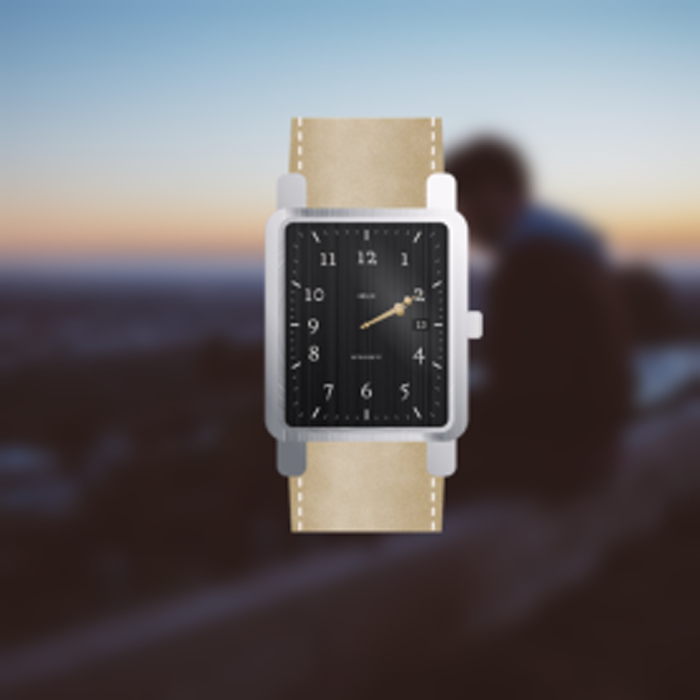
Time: 2h10
